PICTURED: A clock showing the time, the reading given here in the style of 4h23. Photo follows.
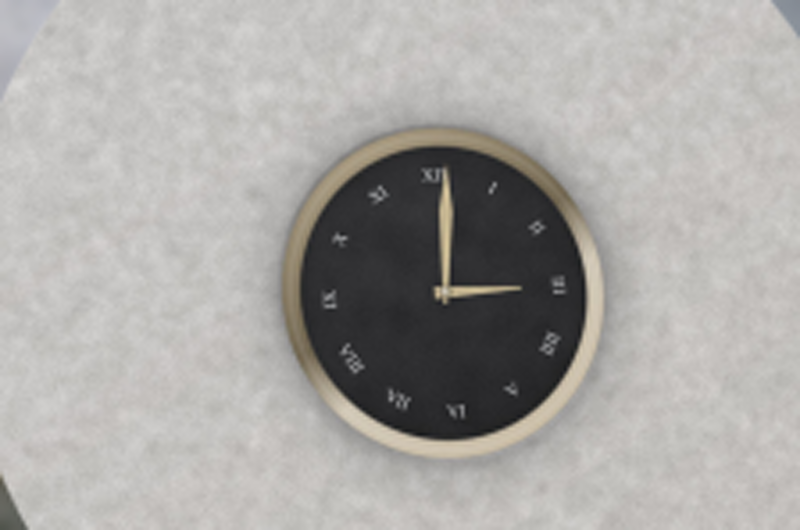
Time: 3h01
